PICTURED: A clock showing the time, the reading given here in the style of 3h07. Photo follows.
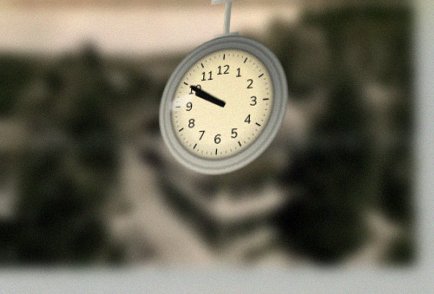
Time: 9h50
